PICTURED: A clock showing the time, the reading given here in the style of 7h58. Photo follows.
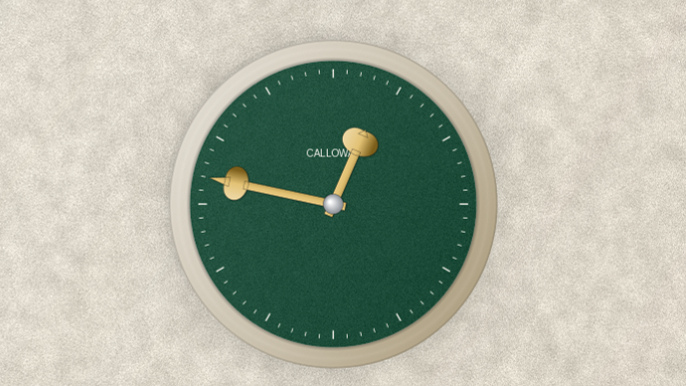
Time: 12h47
